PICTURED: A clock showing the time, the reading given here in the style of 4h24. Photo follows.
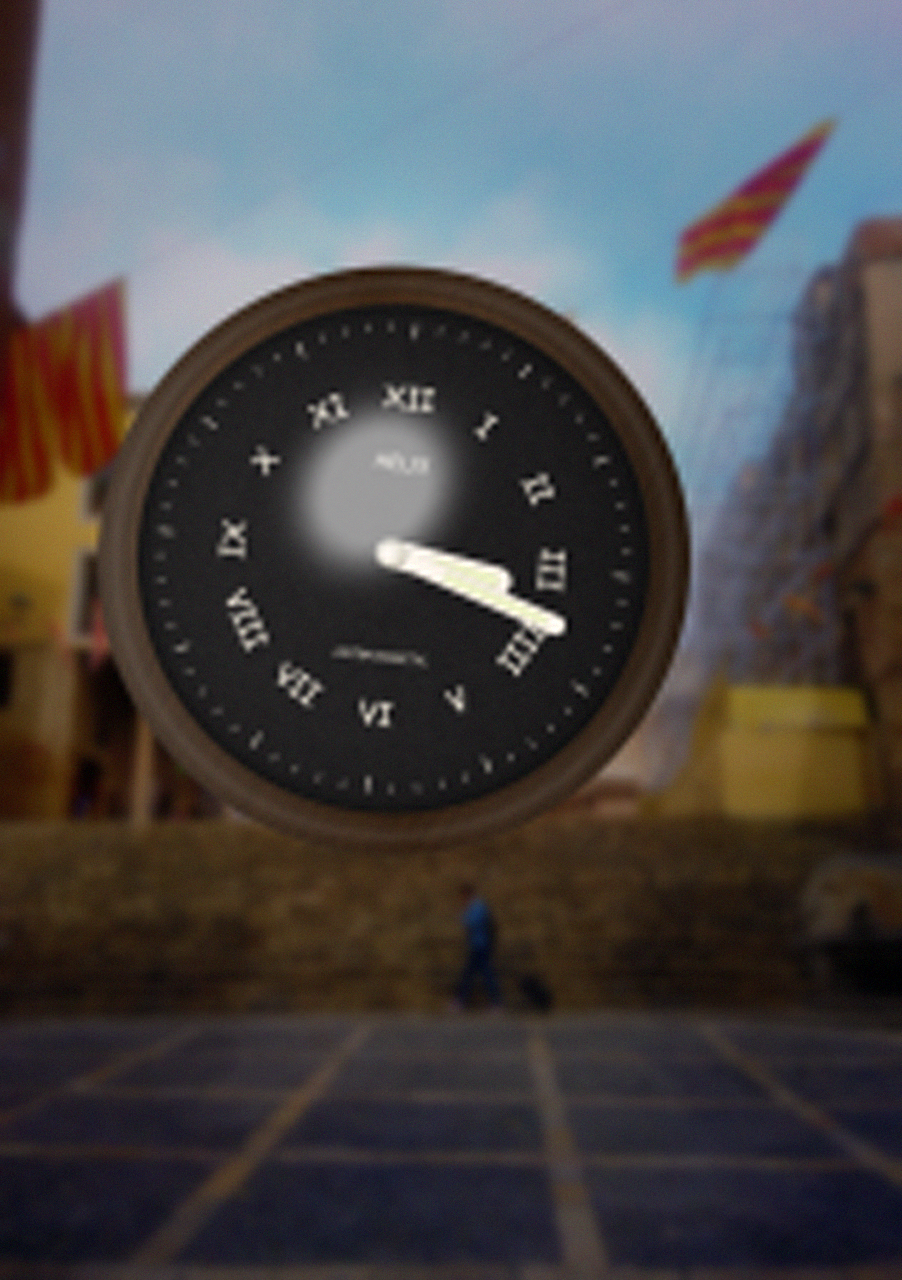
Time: 3h18
